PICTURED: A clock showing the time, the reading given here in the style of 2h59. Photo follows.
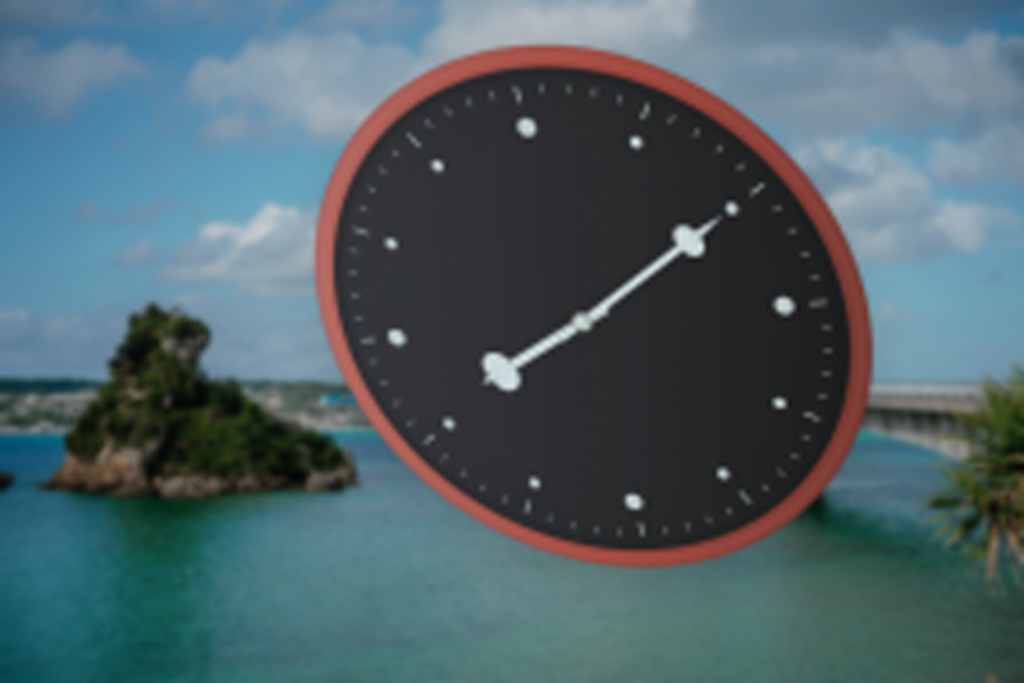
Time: 8h10
